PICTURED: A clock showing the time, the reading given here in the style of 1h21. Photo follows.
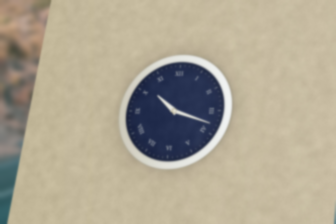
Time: 10h18
